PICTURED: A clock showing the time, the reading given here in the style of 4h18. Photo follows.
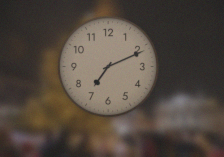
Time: 7h11
